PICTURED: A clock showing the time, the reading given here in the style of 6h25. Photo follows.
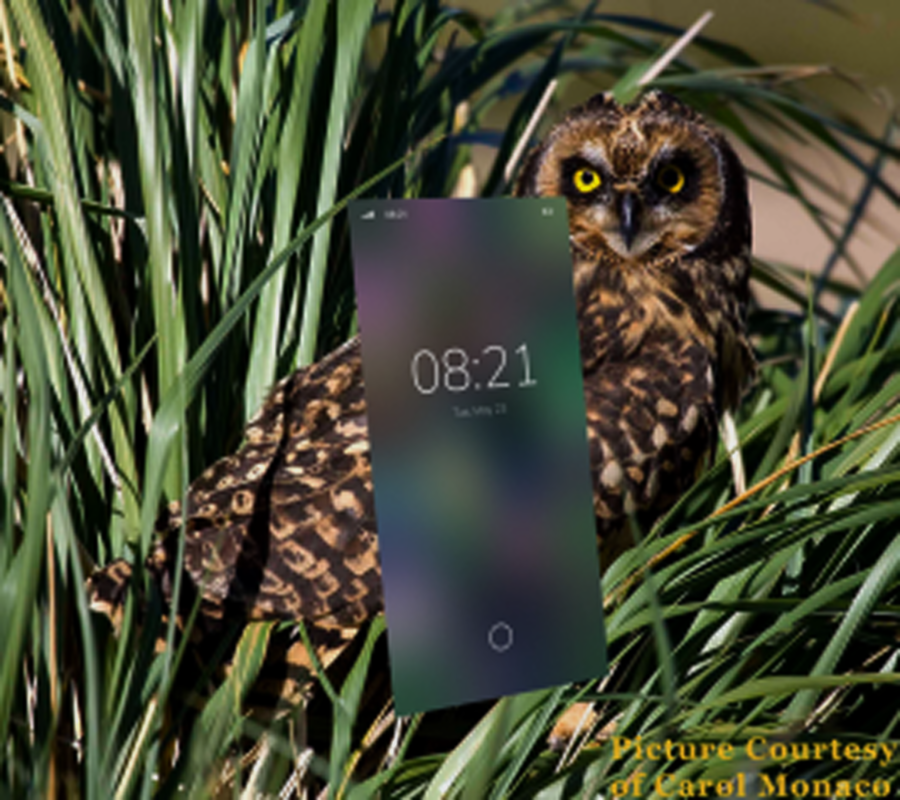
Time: 8h21
